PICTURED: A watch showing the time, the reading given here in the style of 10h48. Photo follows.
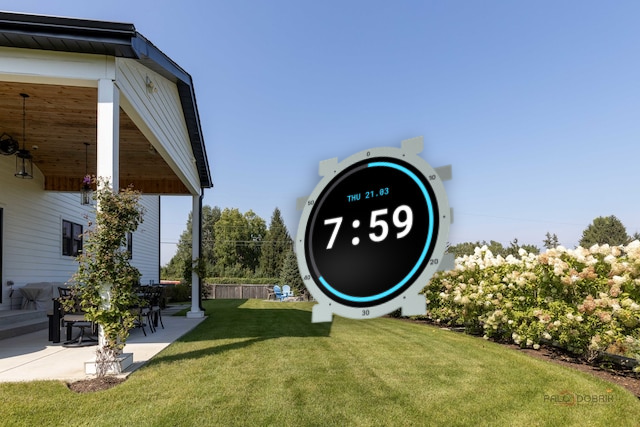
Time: 7h59
